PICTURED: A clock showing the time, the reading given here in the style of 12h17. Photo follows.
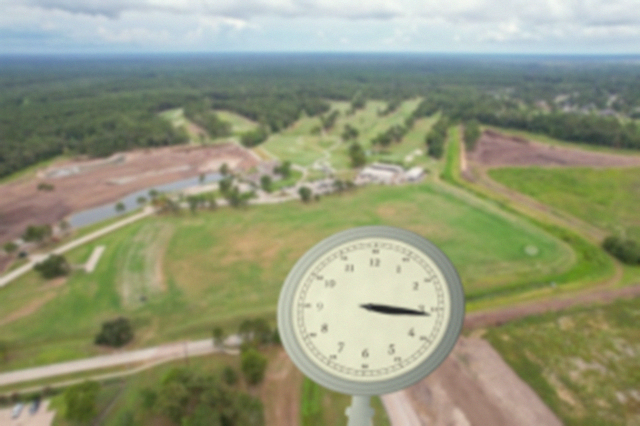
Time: 3h16
